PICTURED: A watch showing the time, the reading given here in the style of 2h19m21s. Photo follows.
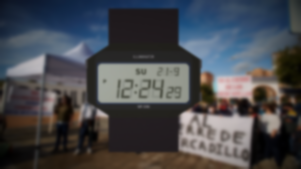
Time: 12h24m29s
